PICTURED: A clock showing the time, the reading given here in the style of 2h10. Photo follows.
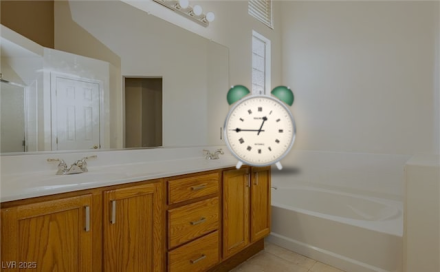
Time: 12h45
